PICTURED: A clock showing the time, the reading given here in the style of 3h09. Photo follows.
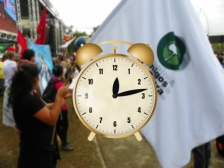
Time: 12h13
